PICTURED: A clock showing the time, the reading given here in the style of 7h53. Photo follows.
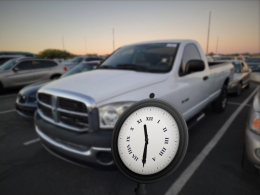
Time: 11h30
